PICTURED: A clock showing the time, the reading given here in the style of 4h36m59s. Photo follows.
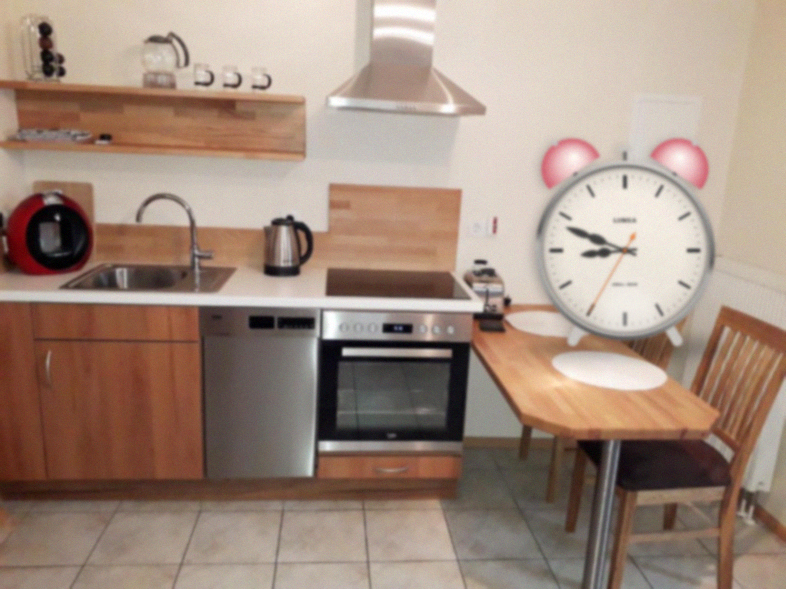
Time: 8h48m35s
